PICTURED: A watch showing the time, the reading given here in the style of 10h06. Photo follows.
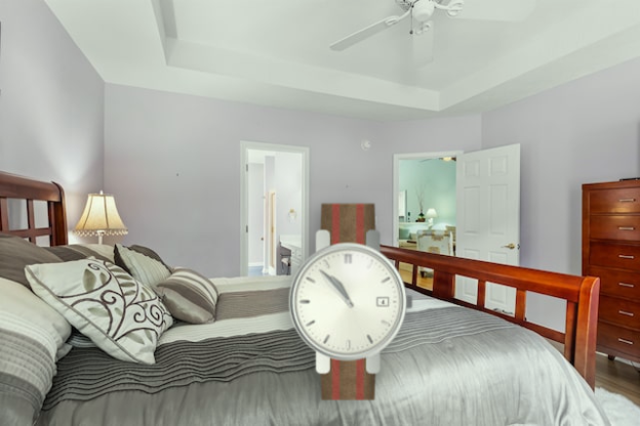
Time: 10h53
